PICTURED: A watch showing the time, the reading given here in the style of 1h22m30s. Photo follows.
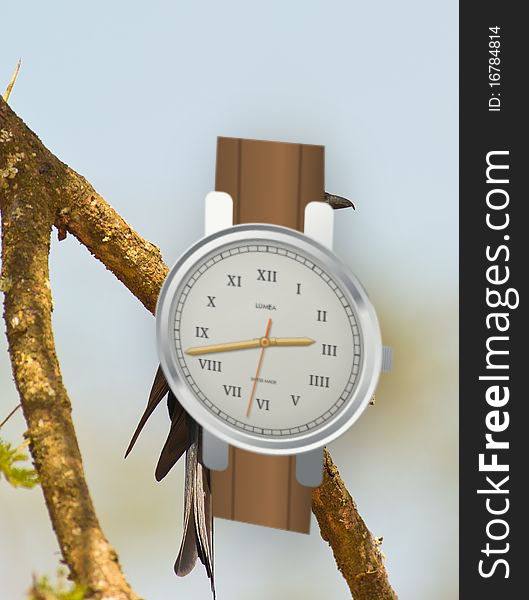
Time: 2h42m32s
